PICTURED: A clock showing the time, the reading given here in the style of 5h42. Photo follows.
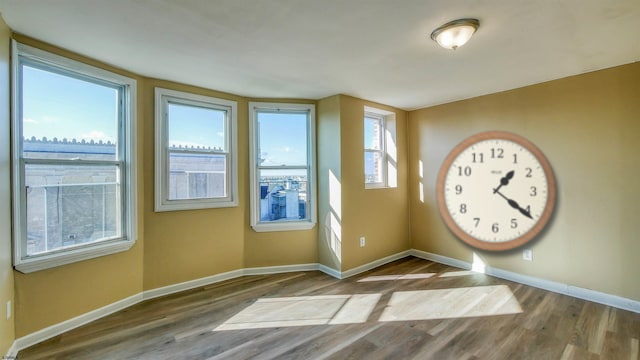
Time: 1h21
